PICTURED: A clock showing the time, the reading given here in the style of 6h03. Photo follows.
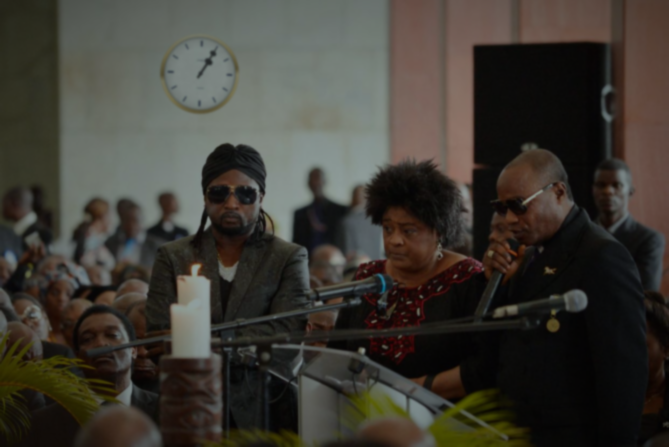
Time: 1h05
